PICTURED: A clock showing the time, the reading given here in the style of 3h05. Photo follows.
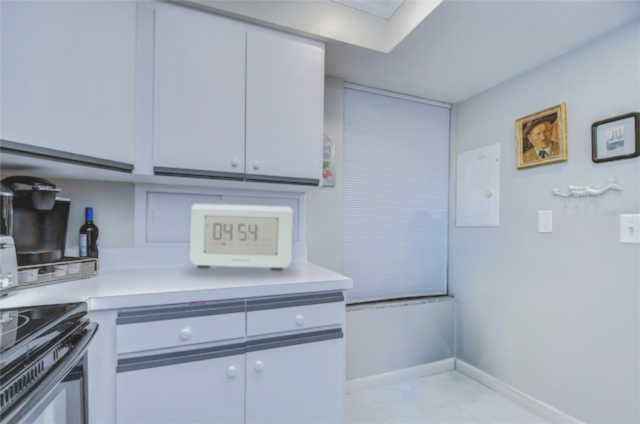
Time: 4h54
